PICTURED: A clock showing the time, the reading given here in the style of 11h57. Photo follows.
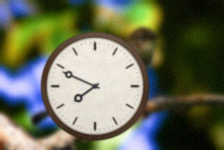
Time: 7h49
